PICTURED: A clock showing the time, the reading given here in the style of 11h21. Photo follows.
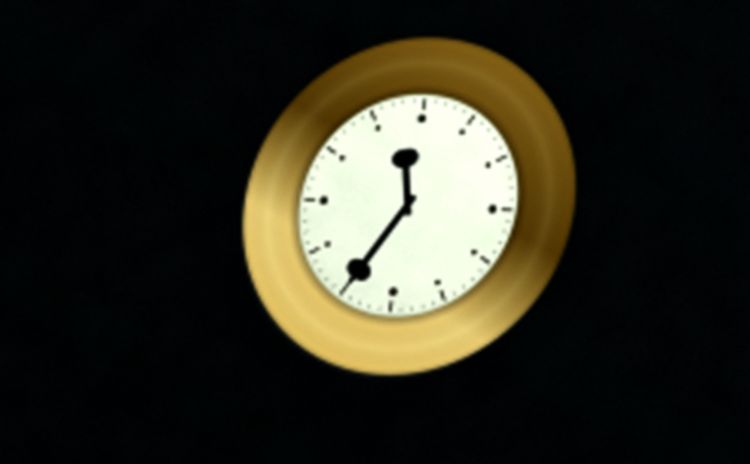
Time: 11h35
